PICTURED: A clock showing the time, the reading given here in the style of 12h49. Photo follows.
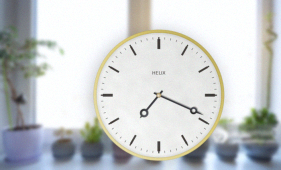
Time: 7h19
